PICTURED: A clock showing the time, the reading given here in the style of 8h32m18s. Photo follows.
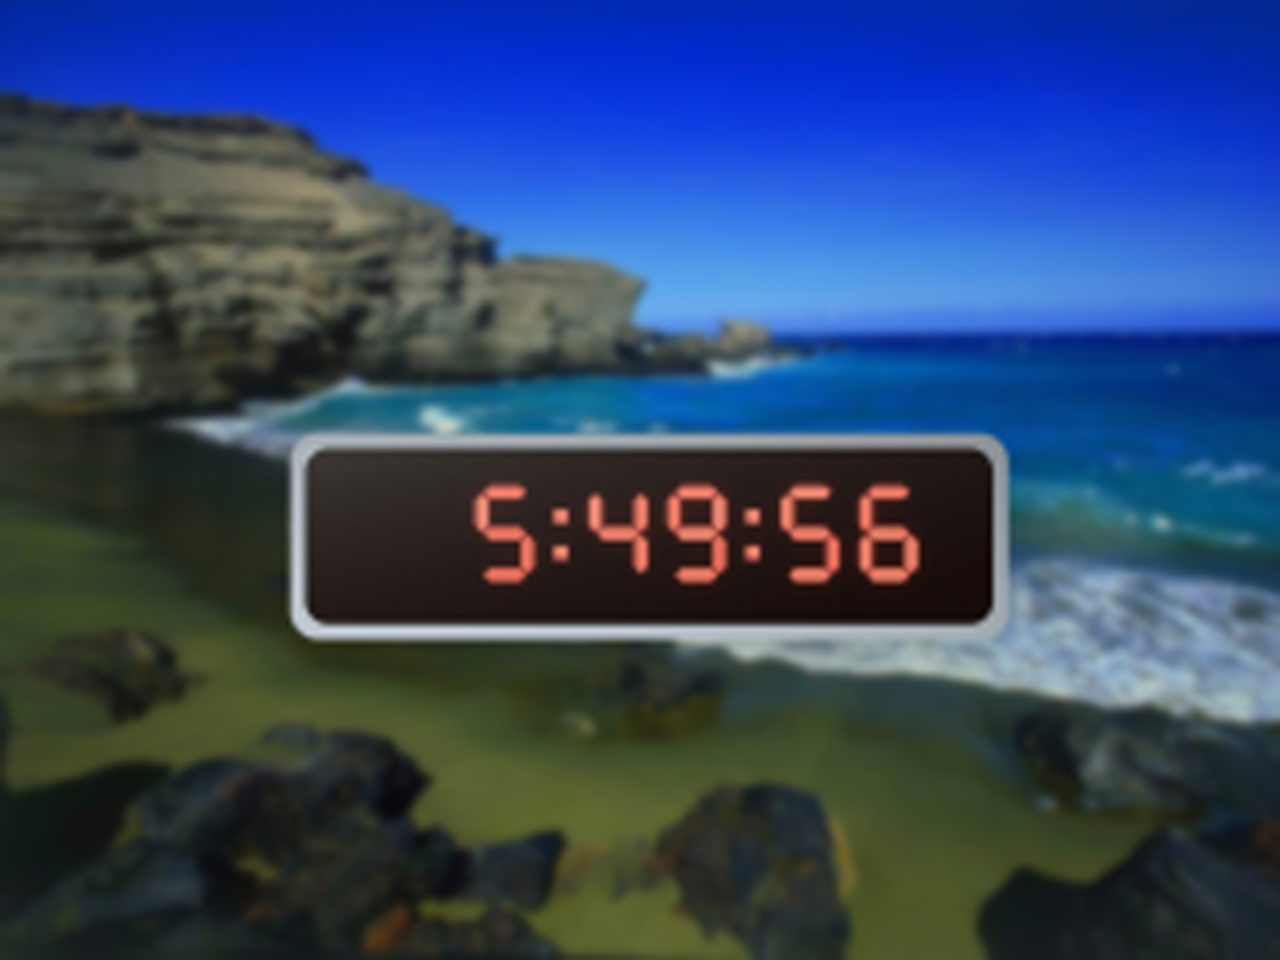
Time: 5h49m56s
